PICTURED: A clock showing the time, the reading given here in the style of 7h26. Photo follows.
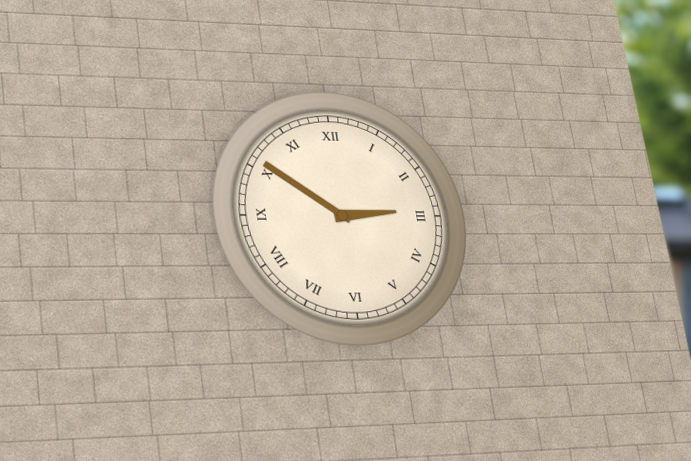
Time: 2h51
